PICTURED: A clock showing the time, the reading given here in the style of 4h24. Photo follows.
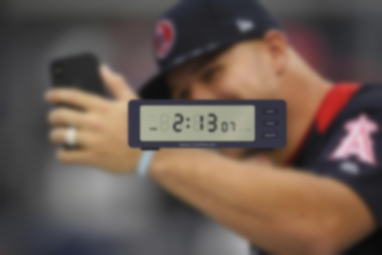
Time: 2h13
